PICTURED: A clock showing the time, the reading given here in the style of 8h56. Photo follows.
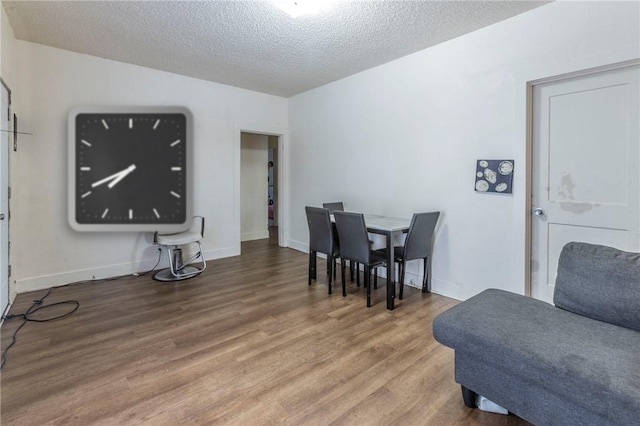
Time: 7h41
